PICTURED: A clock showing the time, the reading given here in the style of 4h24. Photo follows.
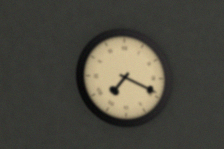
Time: 7h19
